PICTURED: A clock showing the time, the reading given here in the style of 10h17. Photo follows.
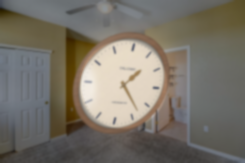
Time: 1h23
